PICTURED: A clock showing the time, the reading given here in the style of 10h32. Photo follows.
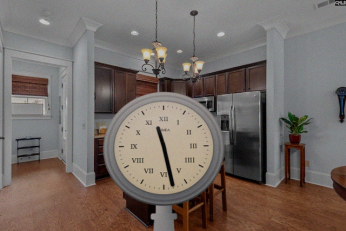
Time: 11h28
